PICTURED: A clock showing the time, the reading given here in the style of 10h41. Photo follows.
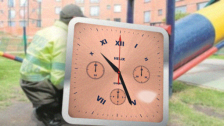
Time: 10h26
